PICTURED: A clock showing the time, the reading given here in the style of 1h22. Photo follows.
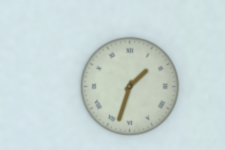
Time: 1h33
